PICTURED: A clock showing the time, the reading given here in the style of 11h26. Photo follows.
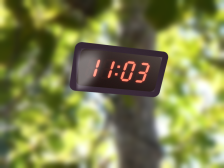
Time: 11h03
